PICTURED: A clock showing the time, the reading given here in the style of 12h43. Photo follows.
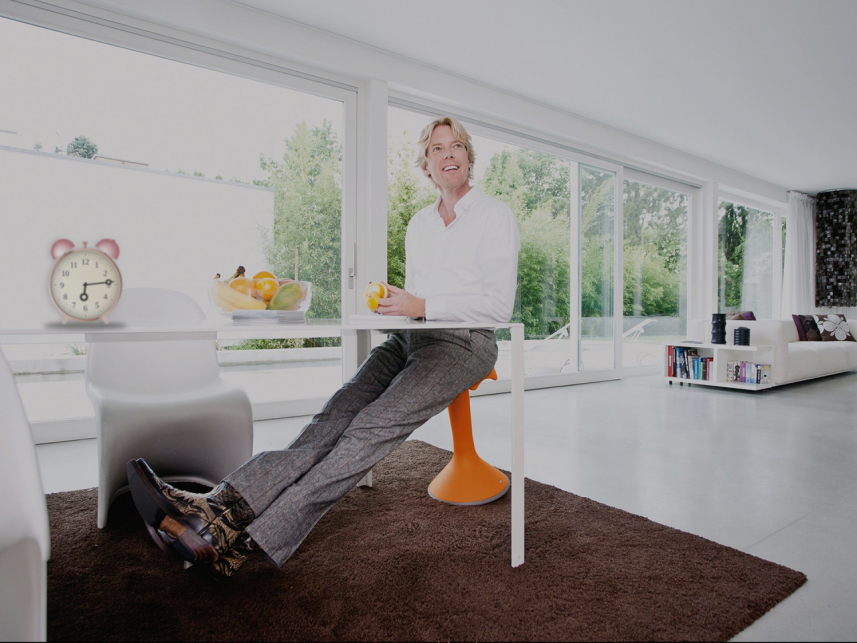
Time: 6h14
